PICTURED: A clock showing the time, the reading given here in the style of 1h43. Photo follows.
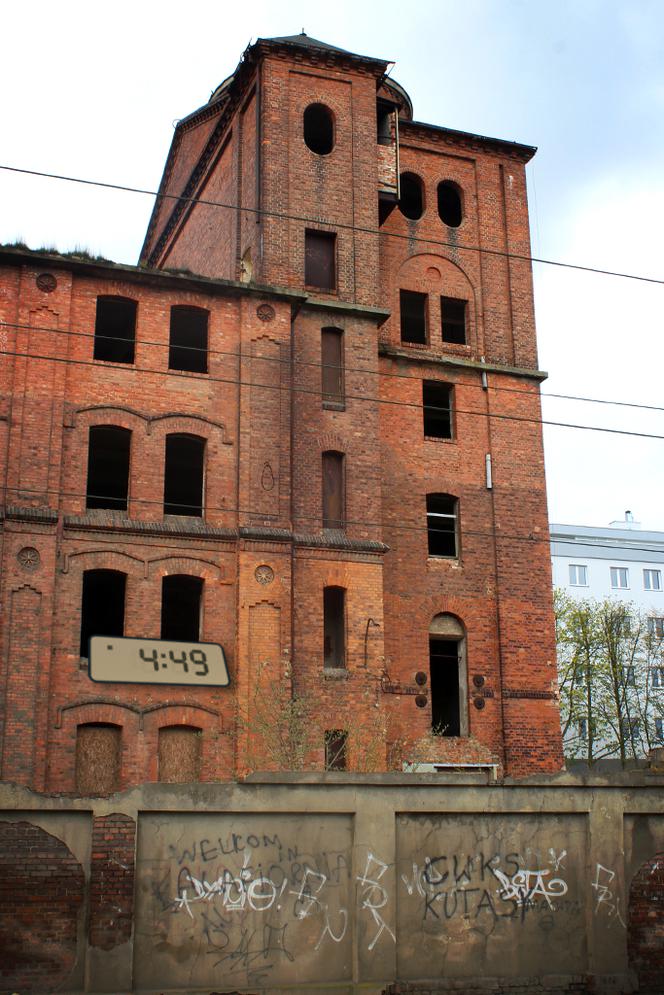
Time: 4h49
